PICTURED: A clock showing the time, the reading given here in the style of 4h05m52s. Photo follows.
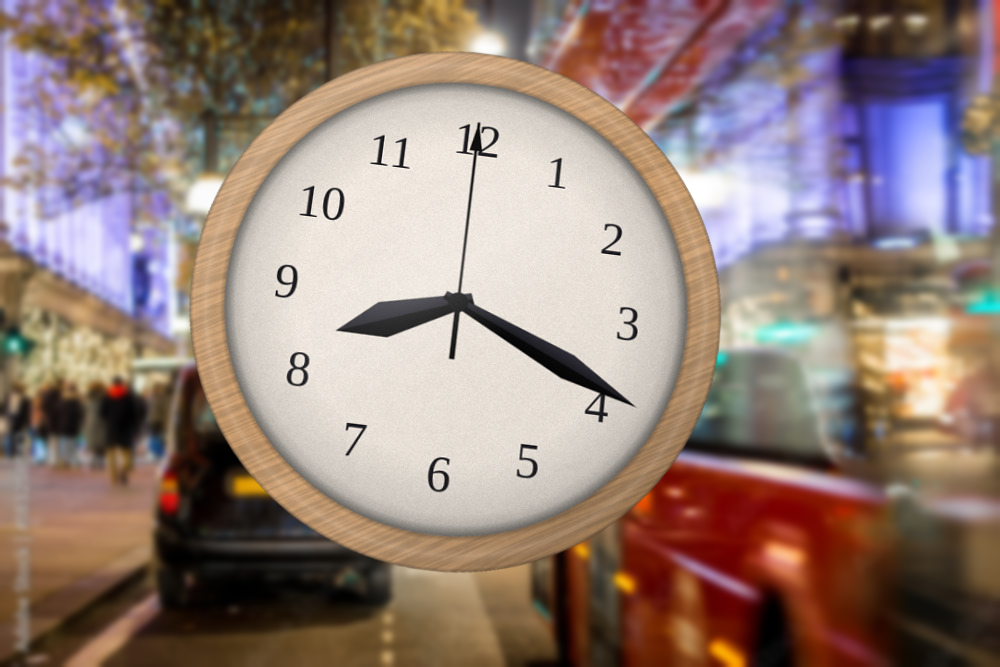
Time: 8h19m00s
